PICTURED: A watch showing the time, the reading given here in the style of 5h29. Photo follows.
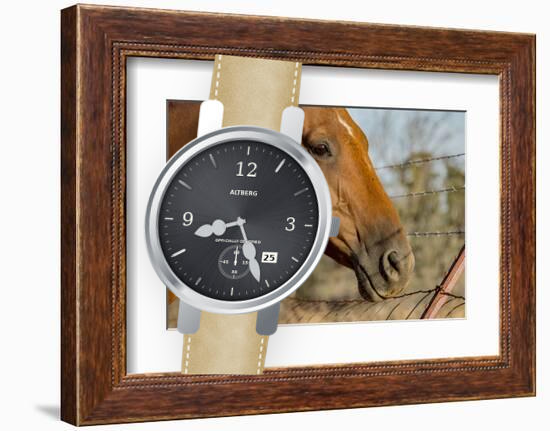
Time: 8h26
